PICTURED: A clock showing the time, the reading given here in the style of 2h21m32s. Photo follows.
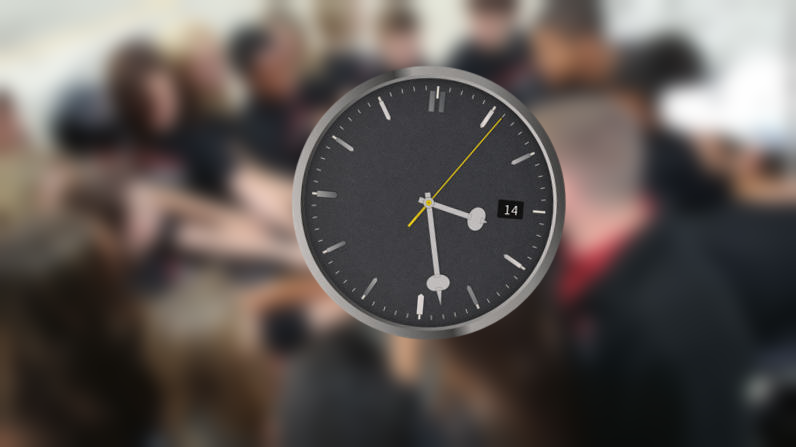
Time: 3h28m06s
